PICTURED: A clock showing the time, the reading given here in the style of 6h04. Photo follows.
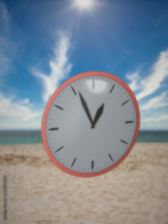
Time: 12h56
